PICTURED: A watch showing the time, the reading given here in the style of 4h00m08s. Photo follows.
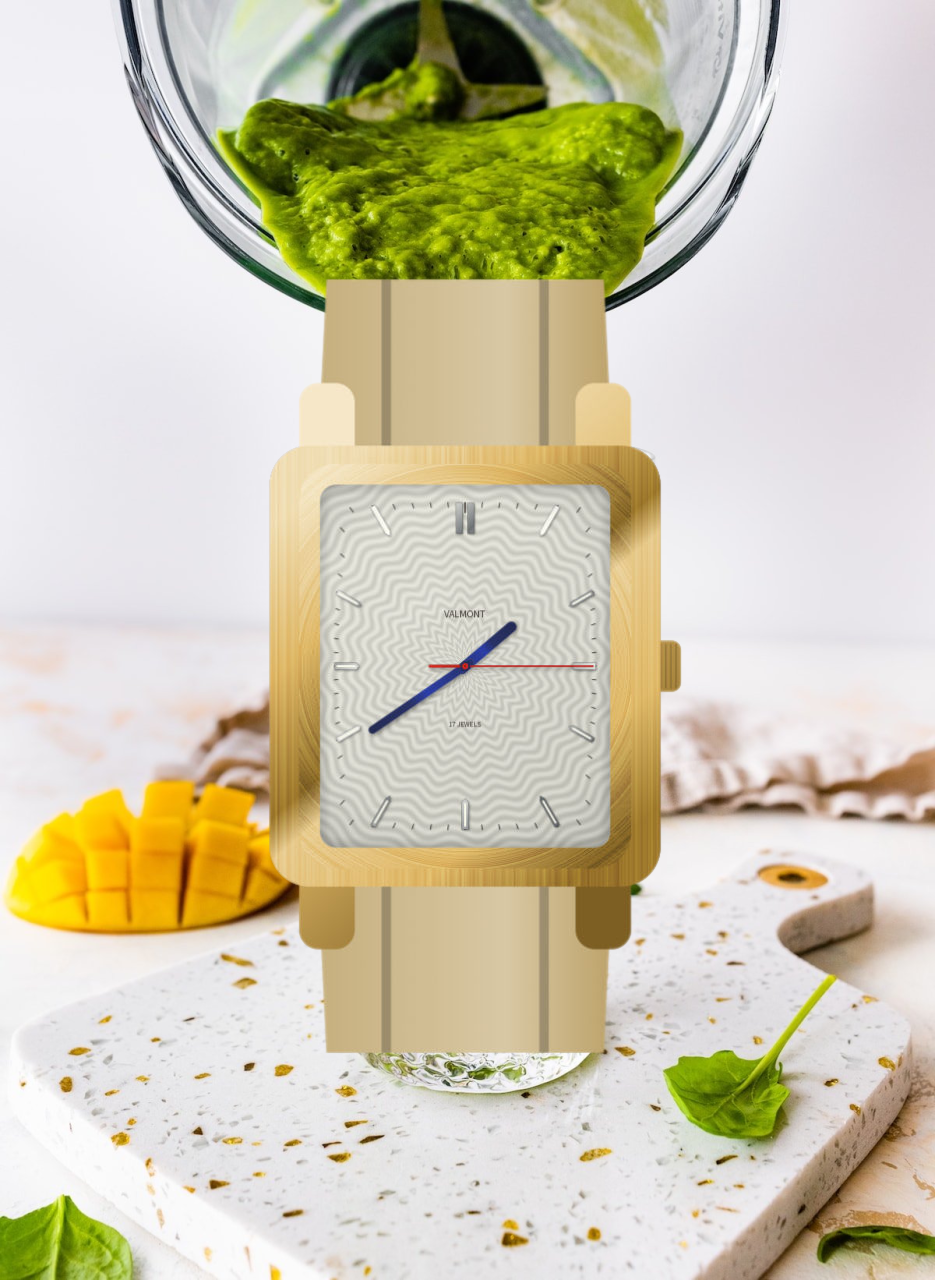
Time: 1h39m15s
